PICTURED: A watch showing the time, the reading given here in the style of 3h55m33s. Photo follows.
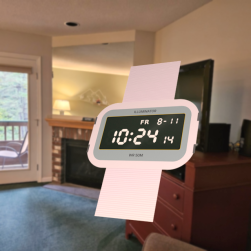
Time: 10h24m14s
